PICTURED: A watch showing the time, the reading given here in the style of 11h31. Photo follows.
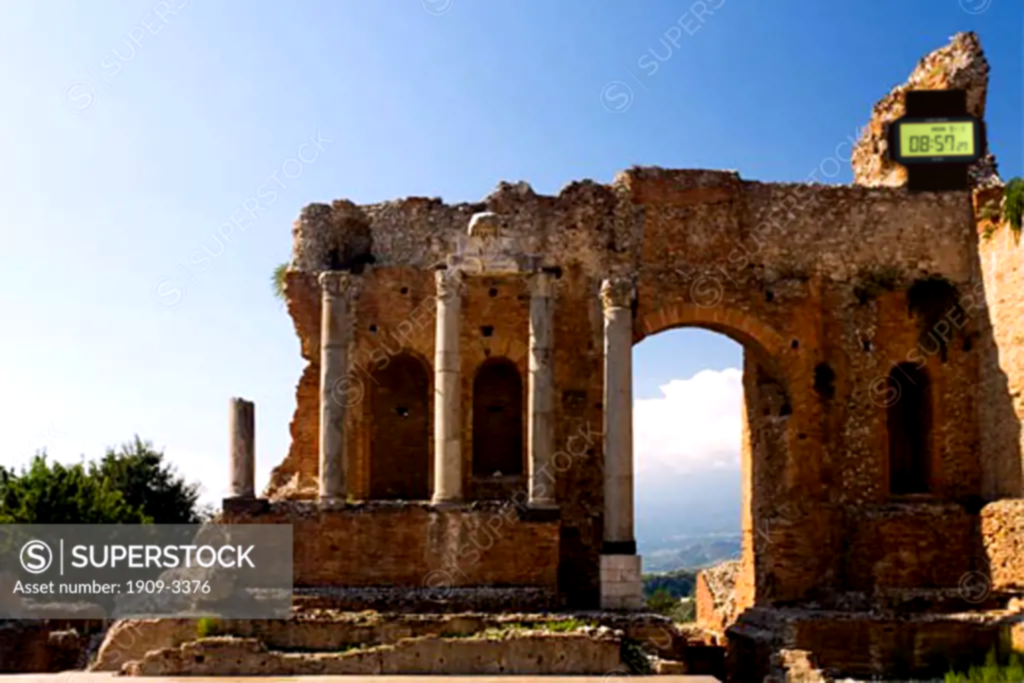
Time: 8h57
